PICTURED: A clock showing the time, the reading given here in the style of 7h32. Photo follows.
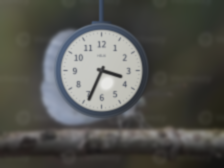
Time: 3h34
